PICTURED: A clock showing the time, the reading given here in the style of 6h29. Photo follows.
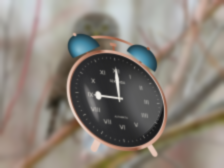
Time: 9h00
